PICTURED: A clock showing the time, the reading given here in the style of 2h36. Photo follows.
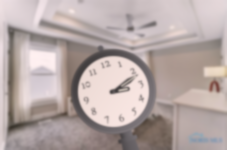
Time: 3h12
